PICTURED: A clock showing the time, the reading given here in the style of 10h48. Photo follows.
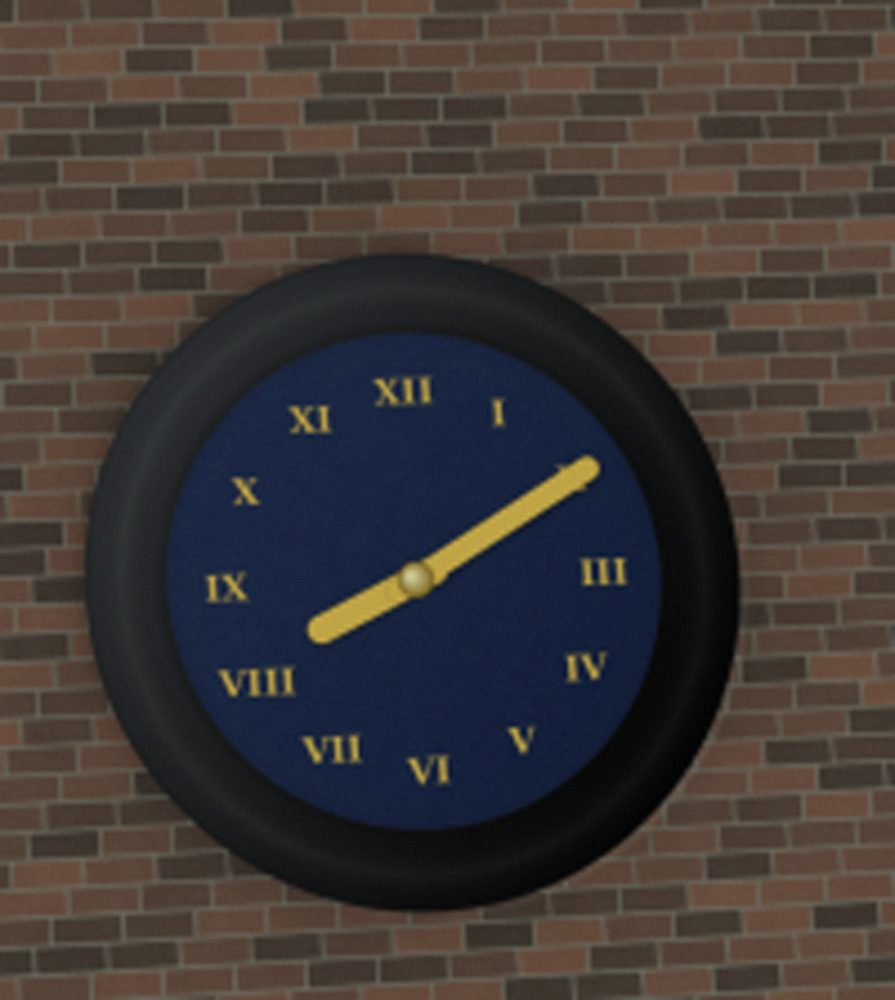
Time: 8h10
